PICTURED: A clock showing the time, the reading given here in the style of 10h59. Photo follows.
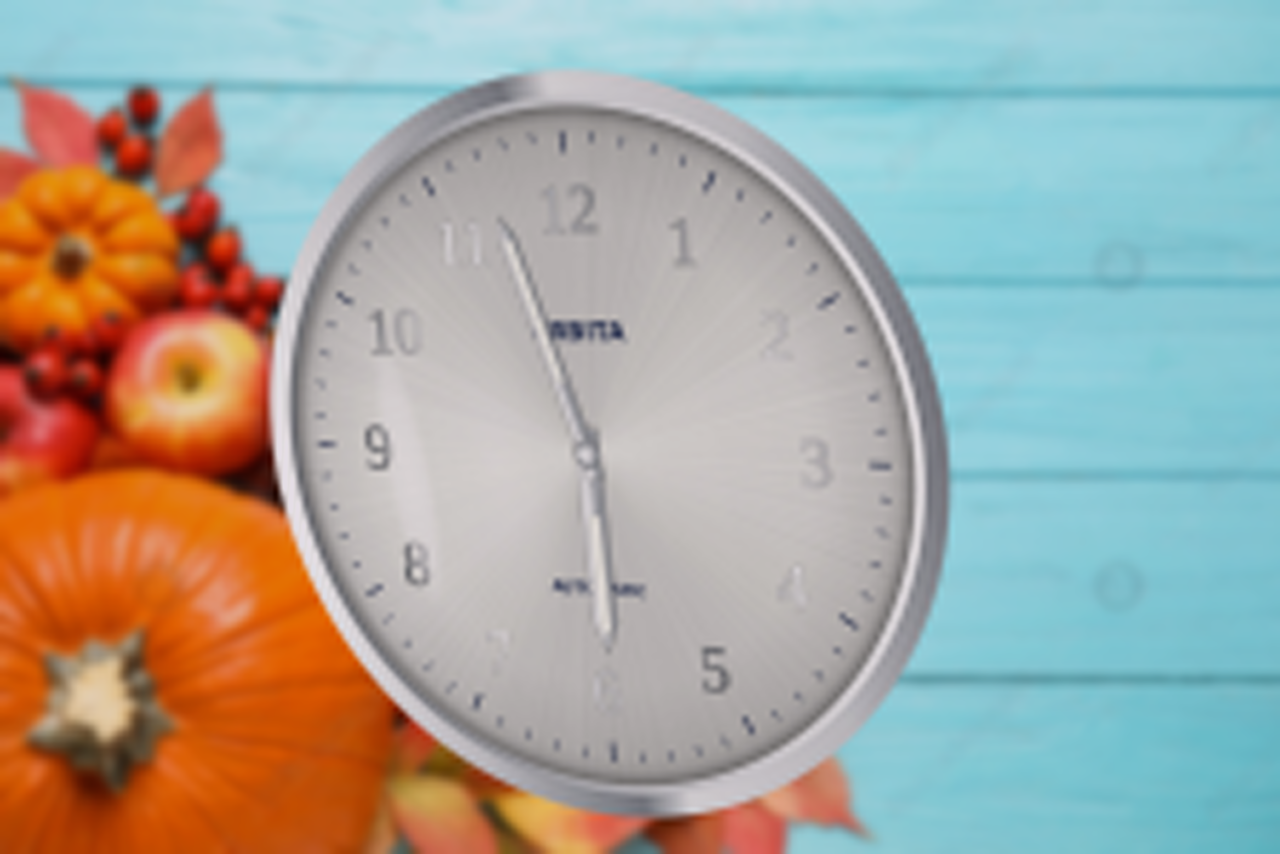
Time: 5h57
